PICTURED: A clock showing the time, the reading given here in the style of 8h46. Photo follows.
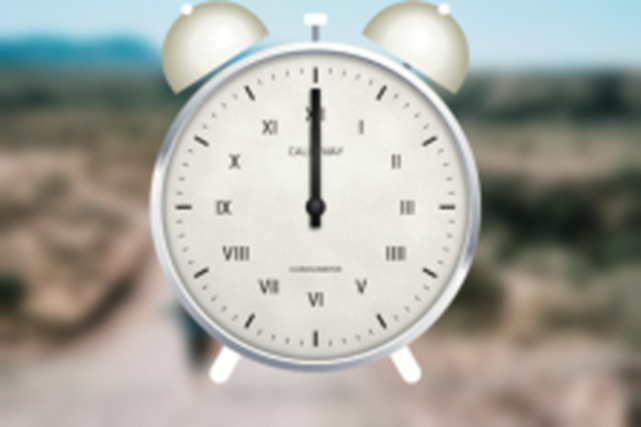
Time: 12h00
